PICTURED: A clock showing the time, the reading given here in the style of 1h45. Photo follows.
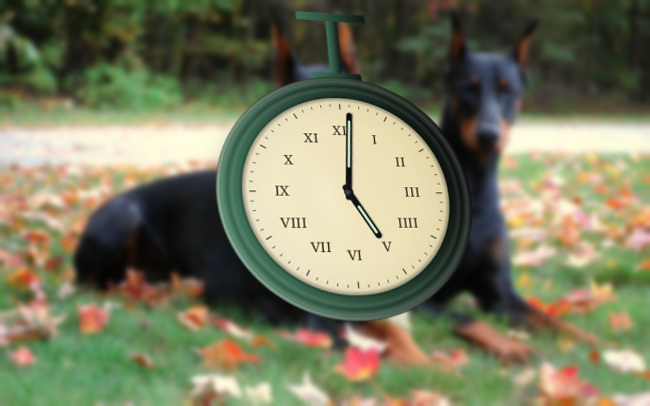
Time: 5h01
